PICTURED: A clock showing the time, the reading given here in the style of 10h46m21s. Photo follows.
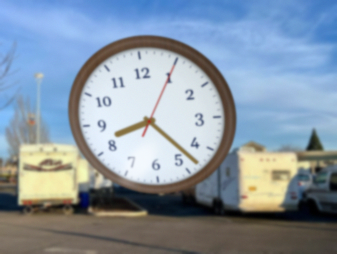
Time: 8h23m05s
